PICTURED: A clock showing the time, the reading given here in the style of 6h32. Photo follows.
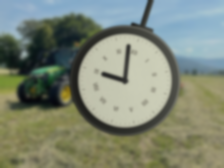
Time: 8h58
